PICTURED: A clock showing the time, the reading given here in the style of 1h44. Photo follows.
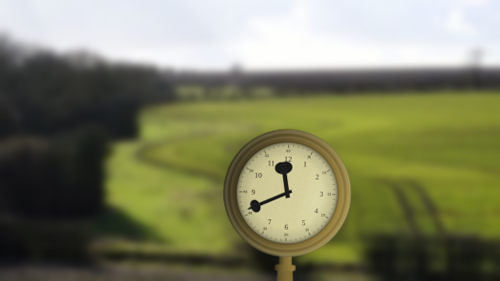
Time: 11h41
